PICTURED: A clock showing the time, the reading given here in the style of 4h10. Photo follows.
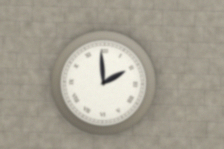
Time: 1h59
